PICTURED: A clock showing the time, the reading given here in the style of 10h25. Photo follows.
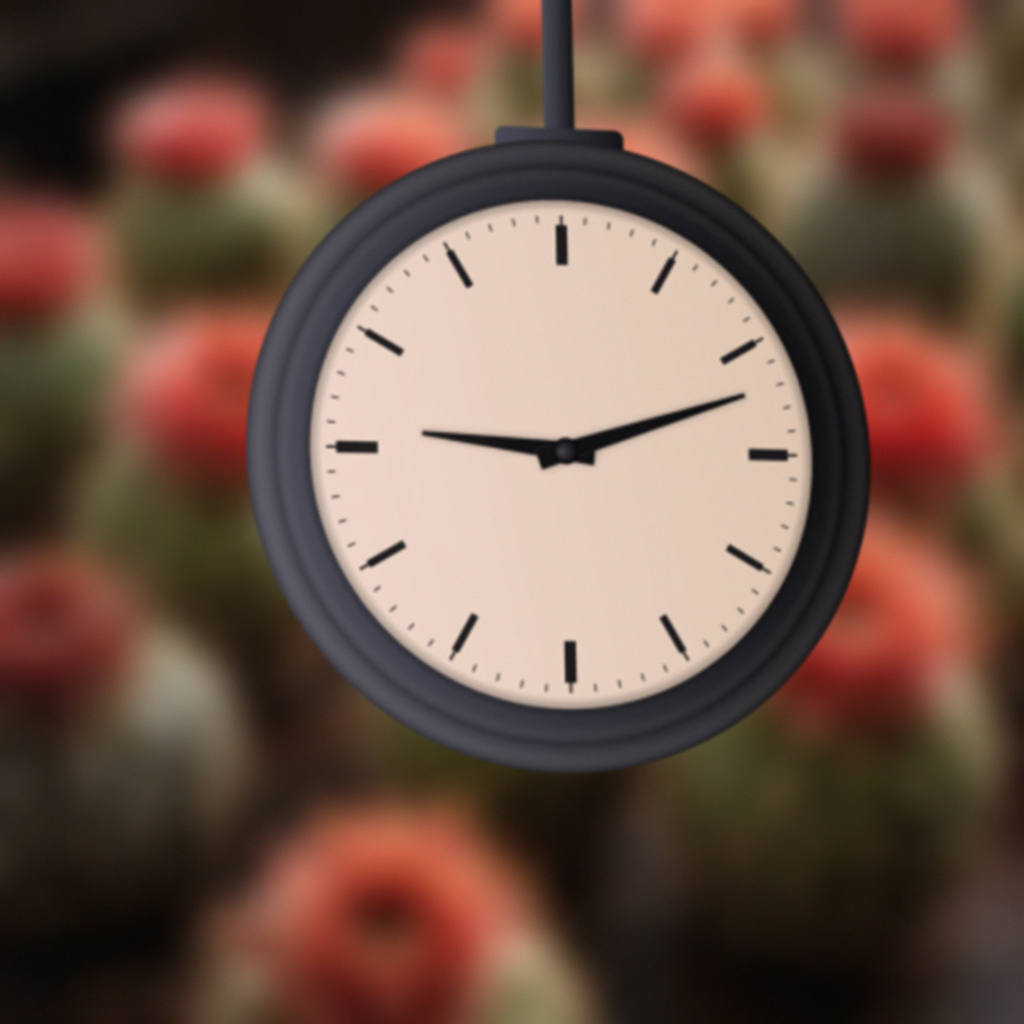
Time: 9h12
